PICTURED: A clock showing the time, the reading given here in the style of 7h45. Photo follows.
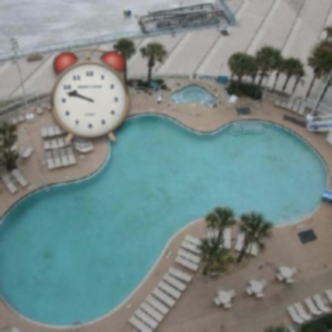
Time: 9h48
